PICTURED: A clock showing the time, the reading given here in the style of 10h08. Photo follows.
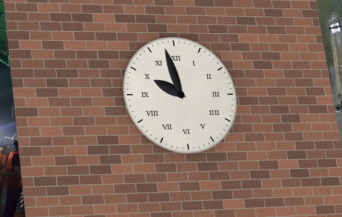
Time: 9h58
